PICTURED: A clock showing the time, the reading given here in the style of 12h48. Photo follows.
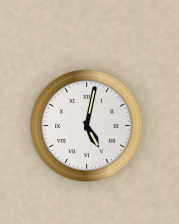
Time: 5h02
